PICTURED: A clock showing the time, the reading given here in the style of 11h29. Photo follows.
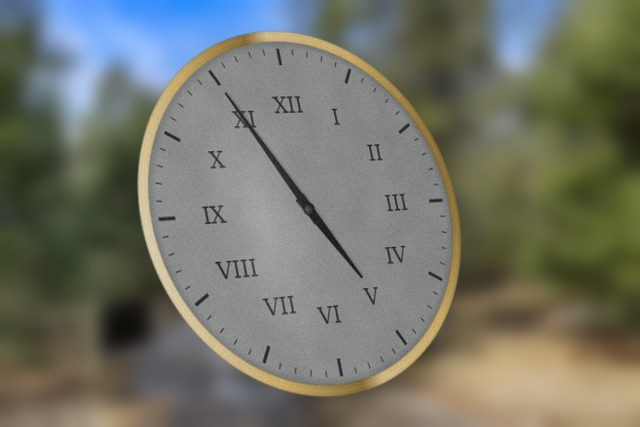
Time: 4h55
